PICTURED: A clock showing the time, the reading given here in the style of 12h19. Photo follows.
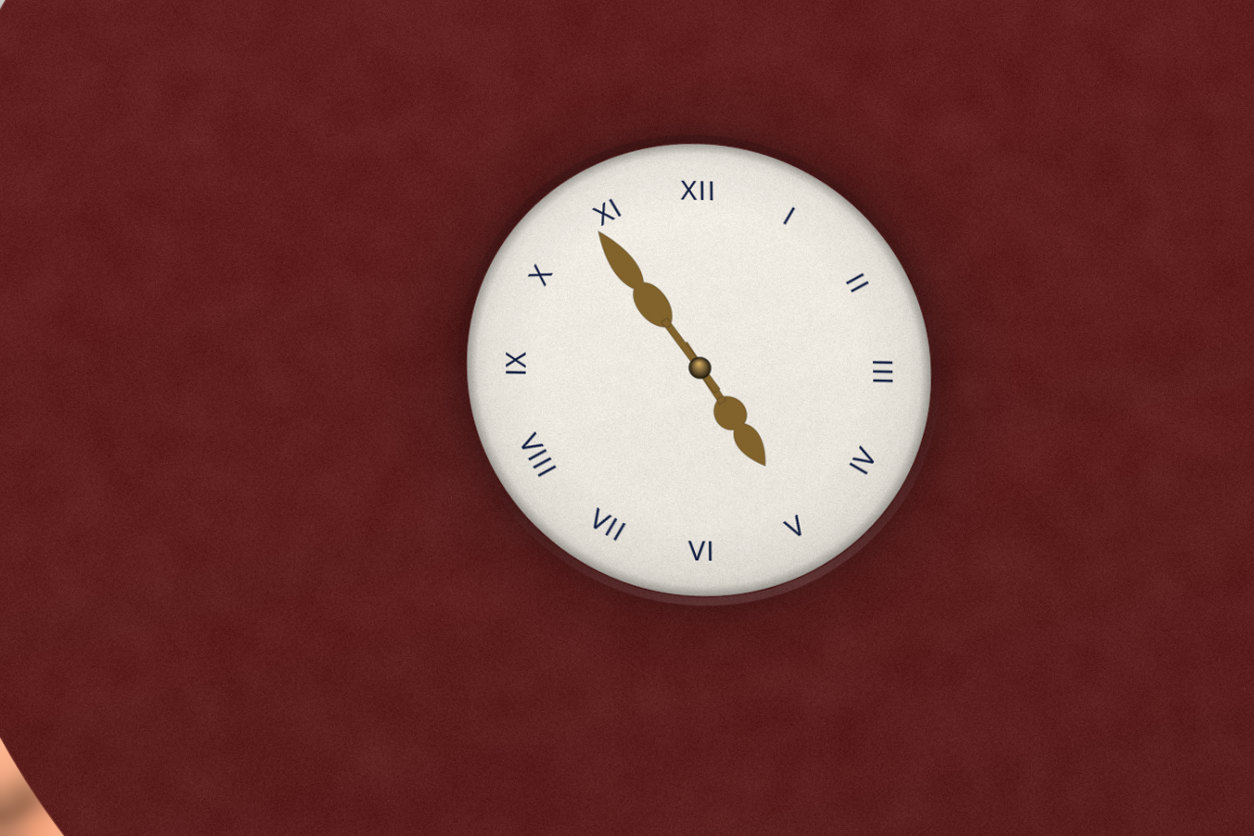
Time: 4h54
